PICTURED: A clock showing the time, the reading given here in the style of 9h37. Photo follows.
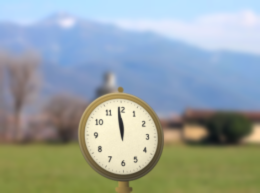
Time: 11h59
